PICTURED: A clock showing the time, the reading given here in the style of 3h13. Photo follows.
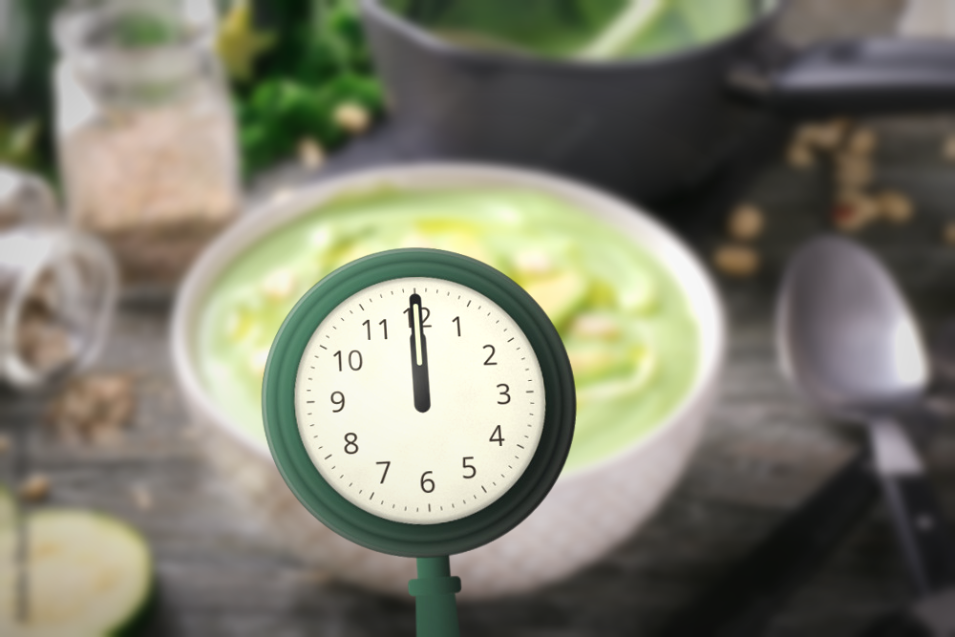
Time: 12h00
